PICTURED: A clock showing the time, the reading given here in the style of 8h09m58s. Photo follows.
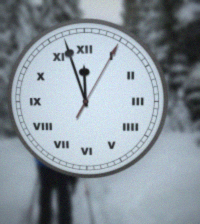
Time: 11h57m05s
